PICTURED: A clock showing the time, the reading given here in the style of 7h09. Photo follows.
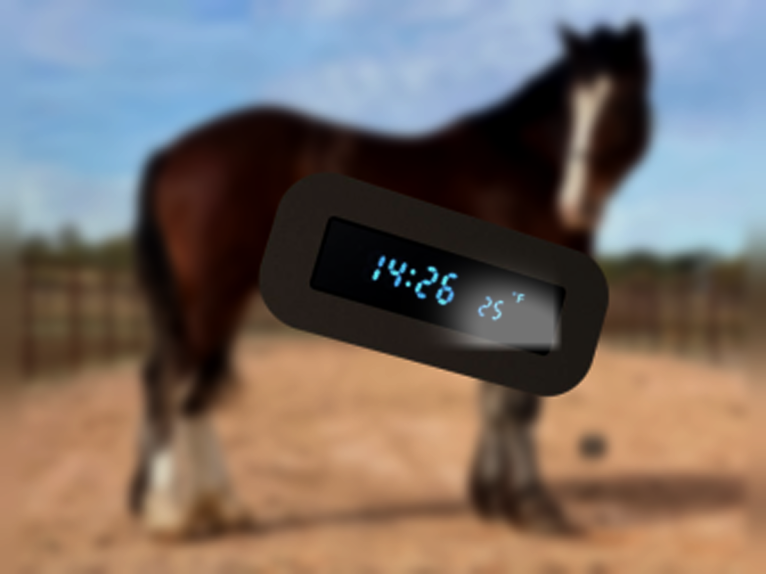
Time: 14h26
